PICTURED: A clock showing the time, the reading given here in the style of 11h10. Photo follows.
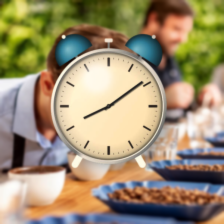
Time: 8h09
